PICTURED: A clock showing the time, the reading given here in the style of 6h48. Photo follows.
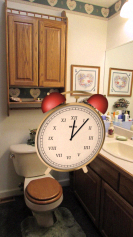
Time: 12h06
